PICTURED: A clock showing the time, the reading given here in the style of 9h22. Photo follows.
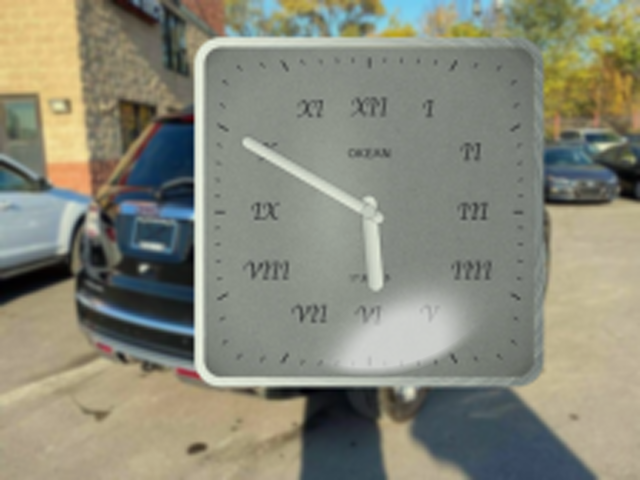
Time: 5h50
